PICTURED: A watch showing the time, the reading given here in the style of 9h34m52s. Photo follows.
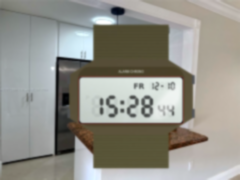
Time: 15h28m44s
